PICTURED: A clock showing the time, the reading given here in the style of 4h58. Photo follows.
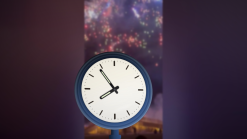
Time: 7h54
